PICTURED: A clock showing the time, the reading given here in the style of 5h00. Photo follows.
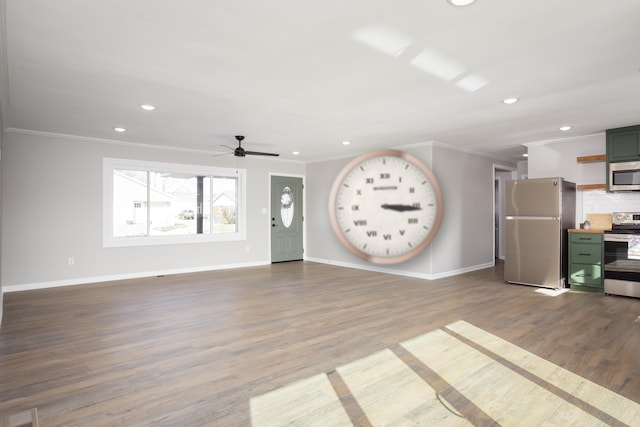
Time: 3h16
